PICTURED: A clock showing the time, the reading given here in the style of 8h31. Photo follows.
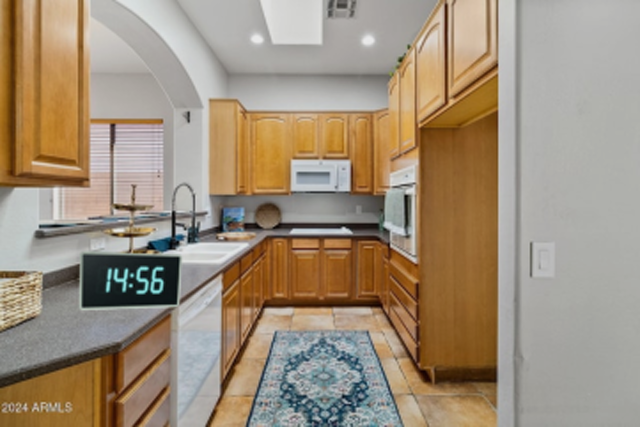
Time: 14h56
